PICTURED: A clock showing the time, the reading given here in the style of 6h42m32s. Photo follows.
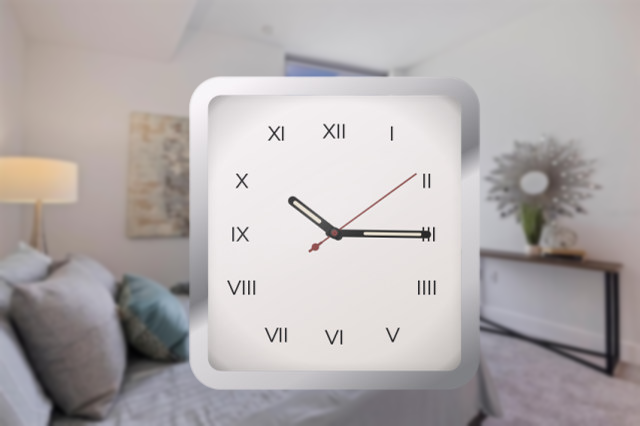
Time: 10h15m09s
